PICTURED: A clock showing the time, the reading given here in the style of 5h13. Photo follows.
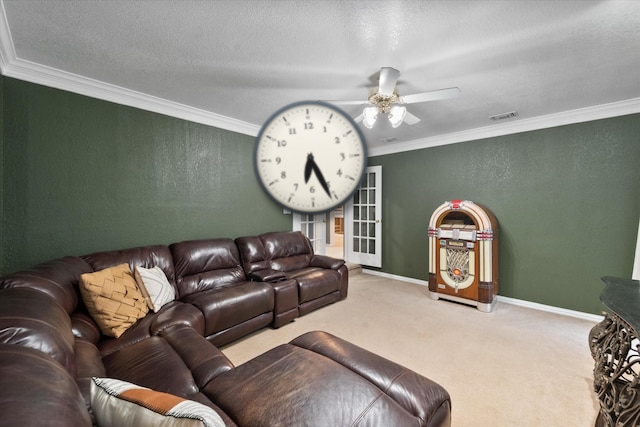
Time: 6h26
